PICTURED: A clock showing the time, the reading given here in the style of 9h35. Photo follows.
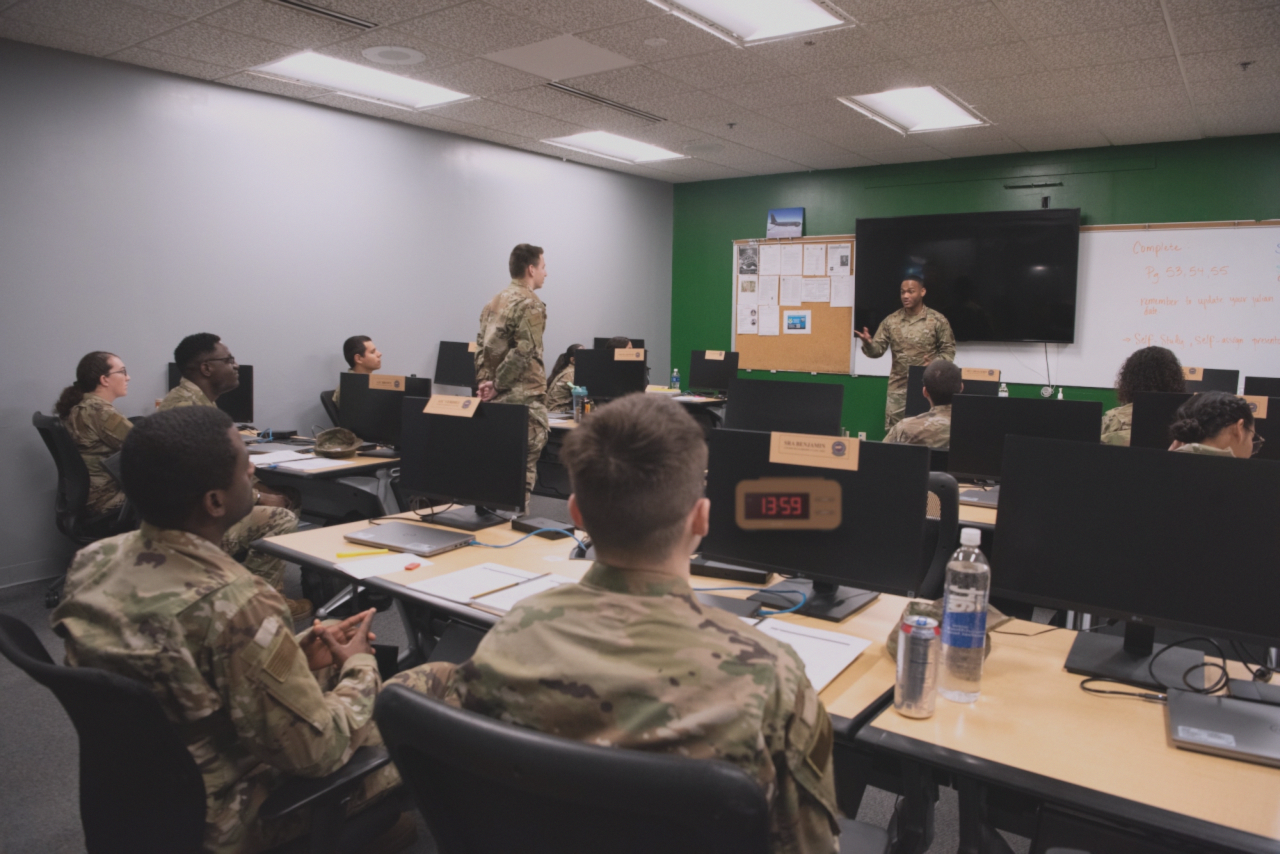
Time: 13h59
